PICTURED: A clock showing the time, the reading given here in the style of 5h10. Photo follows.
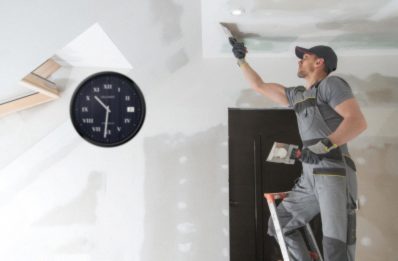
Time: 10h31
